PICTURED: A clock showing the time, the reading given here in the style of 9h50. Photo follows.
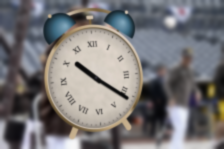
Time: 10h21
